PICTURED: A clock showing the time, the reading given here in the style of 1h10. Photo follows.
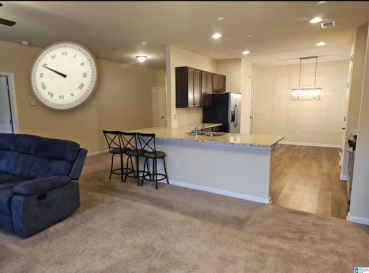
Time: 9h49
